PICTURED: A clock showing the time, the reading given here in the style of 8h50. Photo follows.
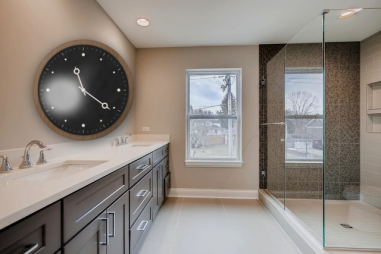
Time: 11h21
